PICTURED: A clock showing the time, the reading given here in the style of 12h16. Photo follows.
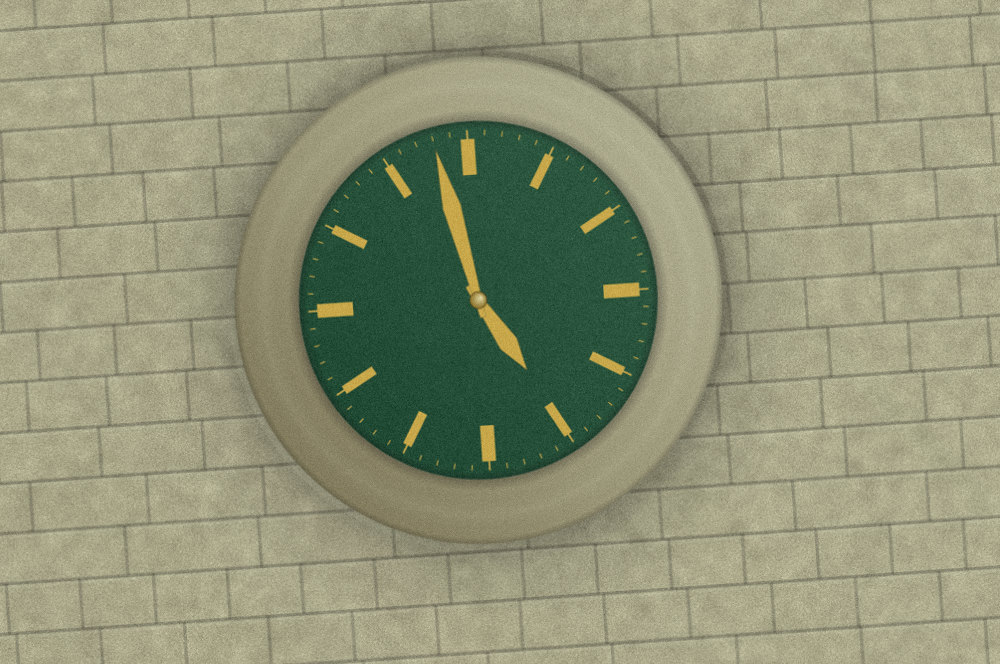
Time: 4h58
